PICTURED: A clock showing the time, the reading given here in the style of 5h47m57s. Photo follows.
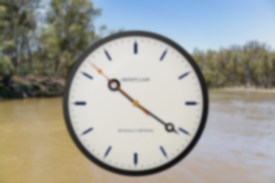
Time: 10h20m52s
